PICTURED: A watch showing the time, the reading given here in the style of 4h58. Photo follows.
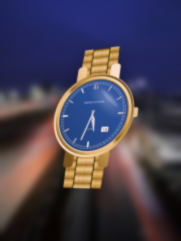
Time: 5h33
